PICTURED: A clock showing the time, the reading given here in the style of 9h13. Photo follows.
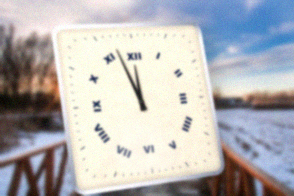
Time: 11h57
